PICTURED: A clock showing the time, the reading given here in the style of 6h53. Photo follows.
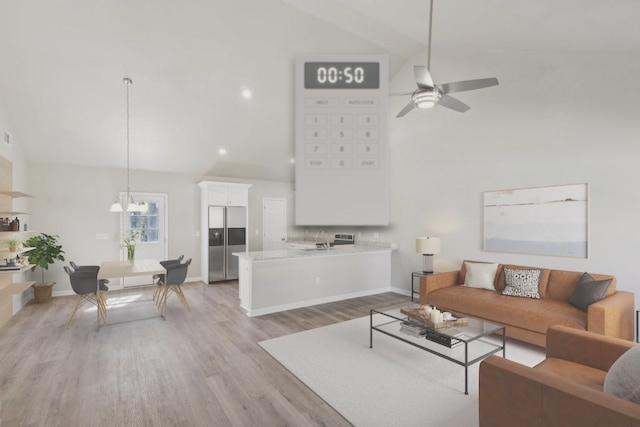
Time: 0h50
